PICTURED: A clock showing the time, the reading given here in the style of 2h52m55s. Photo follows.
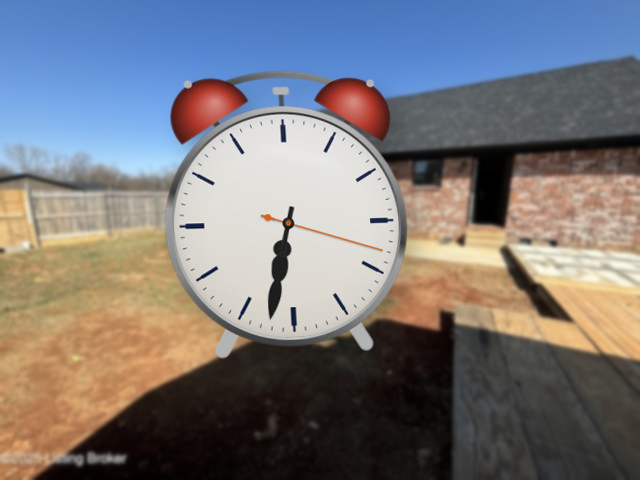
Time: 6h32m18s
